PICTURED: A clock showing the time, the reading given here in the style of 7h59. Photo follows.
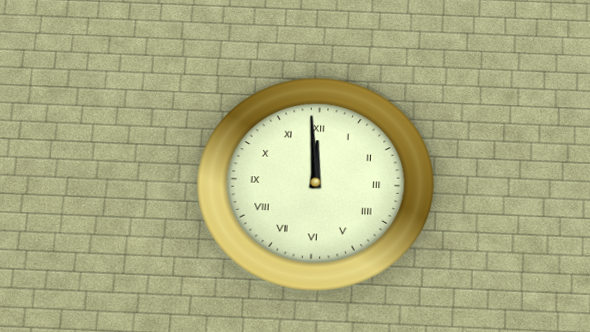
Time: 11h59
